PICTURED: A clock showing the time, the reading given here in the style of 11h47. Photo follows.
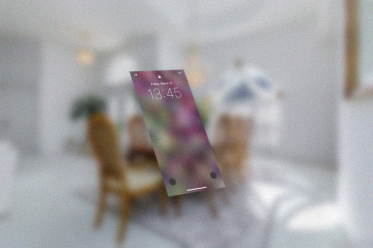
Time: 13h45
